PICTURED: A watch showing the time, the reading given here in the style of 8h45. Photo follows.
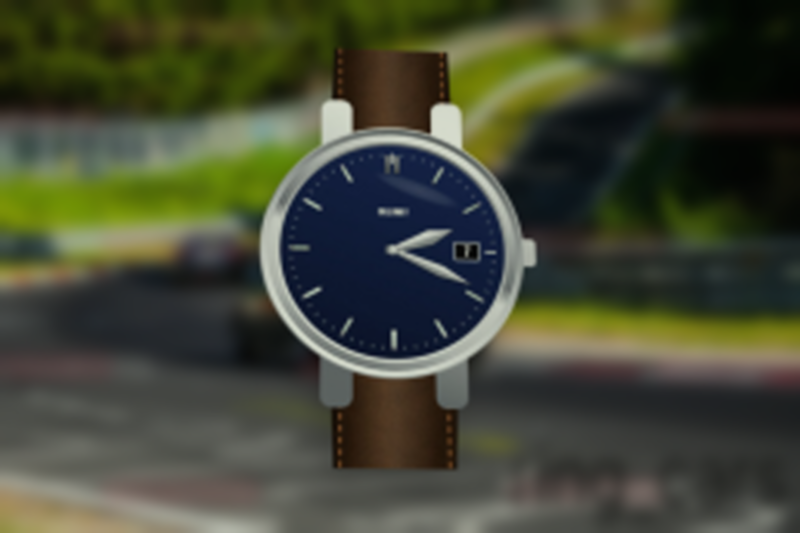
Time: 2h19
